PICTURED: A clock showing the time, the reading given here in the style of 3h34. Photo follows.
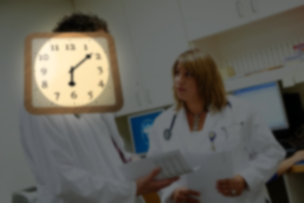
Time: 6h08
